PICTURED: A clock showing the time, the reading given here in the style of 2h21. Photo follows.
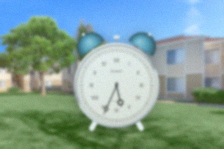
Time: 5h34
